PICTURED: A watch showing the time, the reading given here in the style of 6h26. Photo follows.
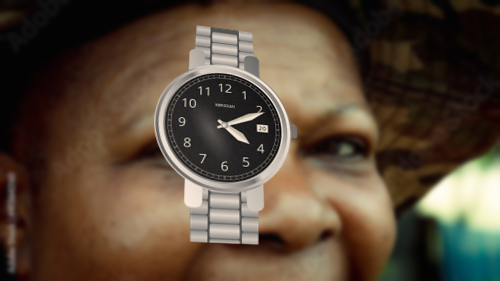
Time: 4h11
